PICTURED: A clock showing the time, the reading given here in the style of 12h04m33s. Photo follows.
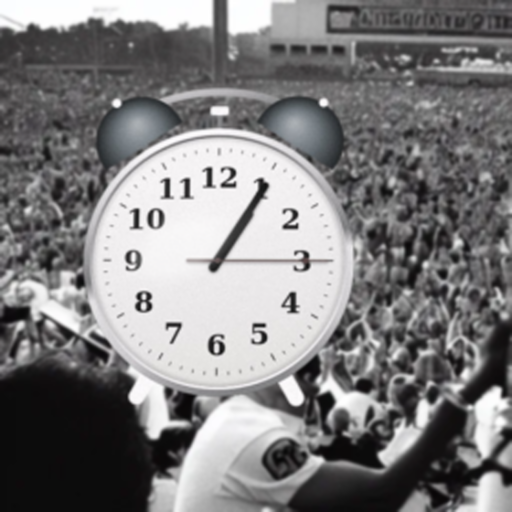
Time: 1h05m15s
